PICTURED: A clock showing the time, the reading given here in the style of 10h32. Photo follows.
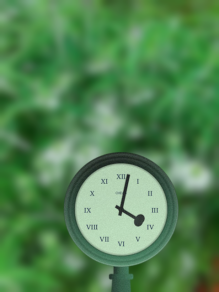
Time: 4h02
